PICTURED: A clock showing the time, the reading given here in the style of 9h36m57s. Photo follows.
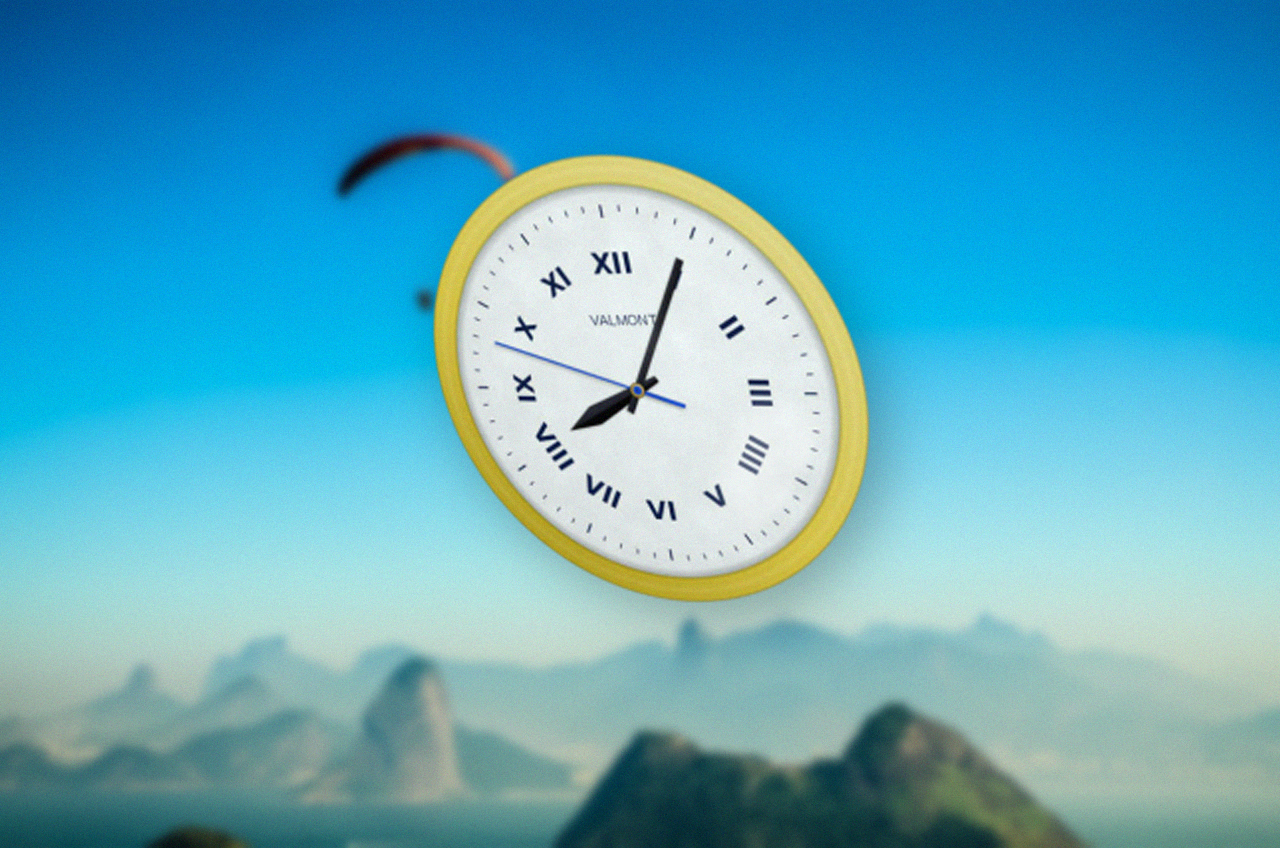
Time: 8h04m48s
